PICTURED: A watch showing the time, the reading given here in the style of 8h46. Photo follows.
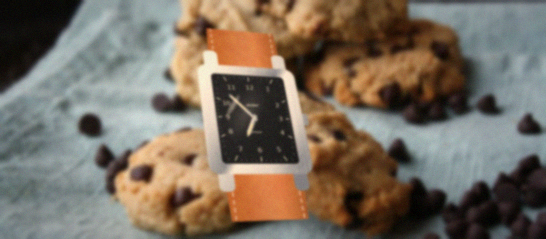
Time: 6h53
